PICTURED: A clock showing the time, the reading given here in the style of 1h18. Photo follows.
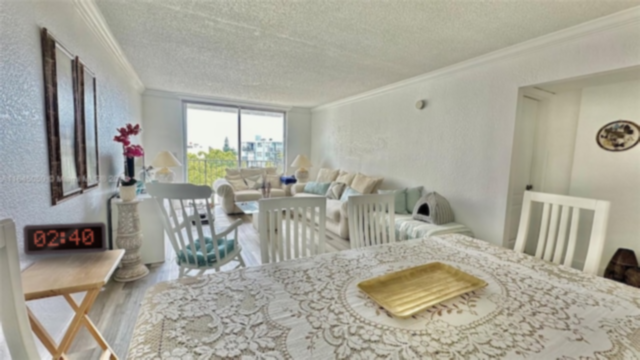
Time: 2h40
